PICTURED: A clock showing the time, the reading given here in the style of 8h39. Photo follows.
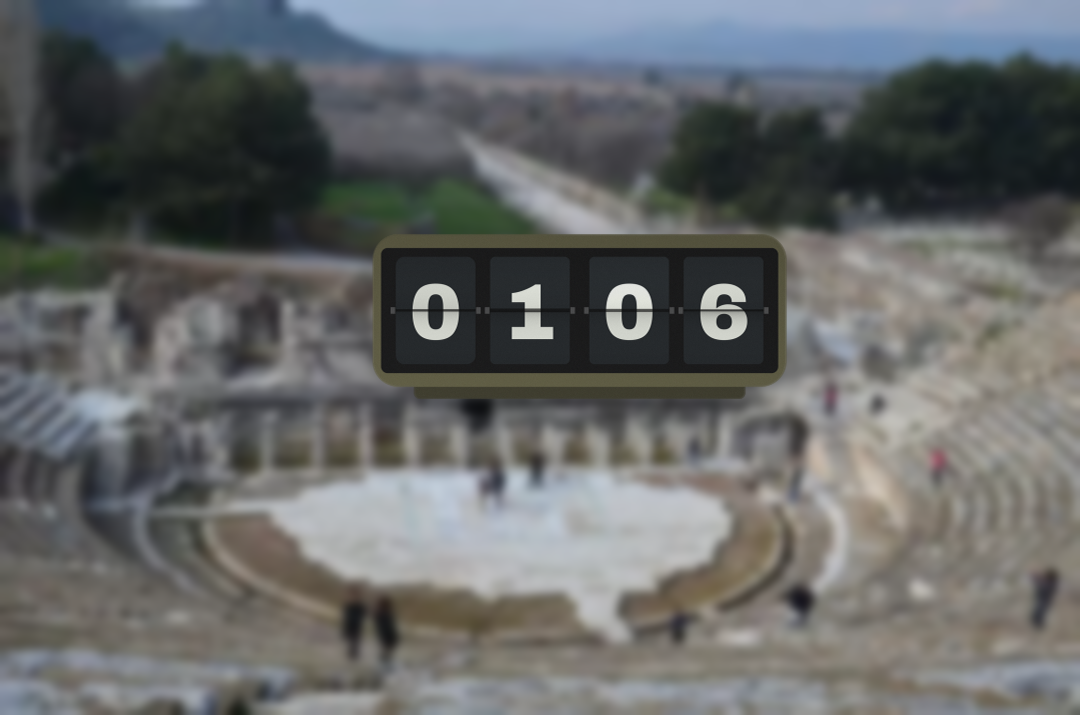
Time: 1h06
